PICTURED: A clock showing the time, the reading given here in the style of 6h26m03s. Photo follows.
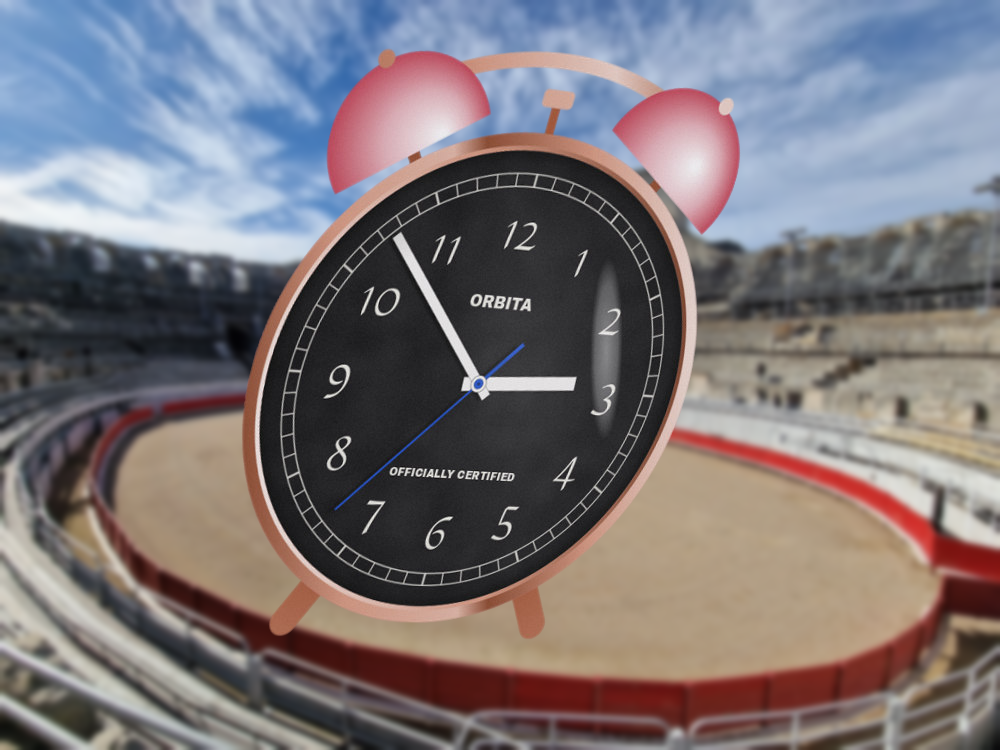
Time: 2h52m37s
